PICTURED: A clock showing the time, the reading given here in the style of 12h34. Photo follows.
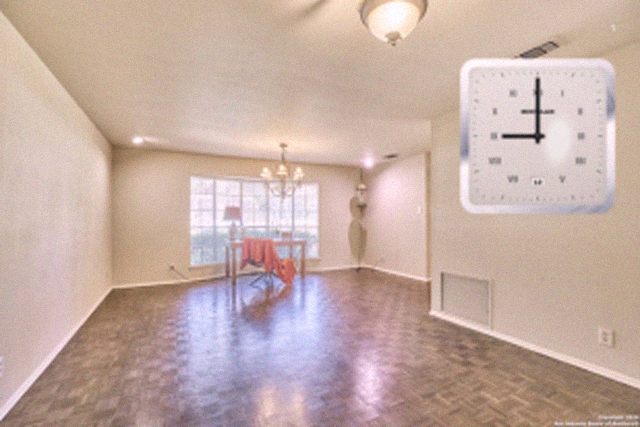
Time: 9h00
